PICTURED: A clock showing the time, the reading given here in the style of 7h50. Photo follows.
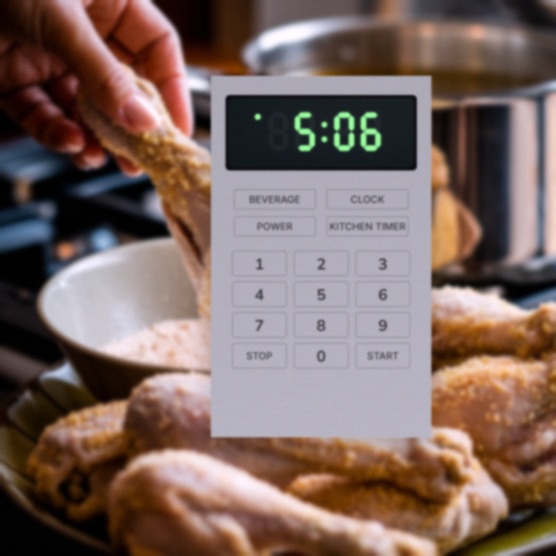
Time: 5h06
